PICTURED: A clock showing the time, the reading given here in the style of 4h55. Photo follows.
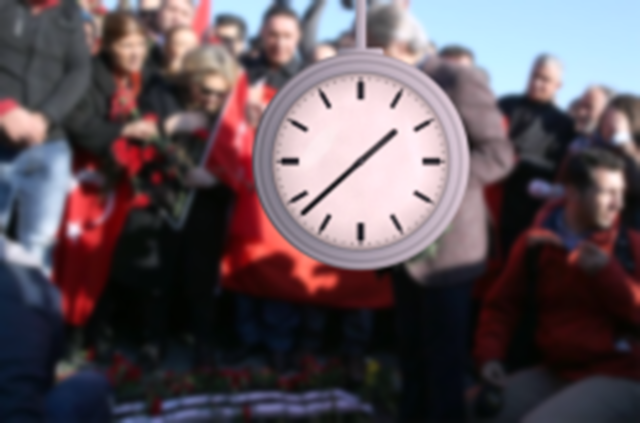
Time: 1h38
